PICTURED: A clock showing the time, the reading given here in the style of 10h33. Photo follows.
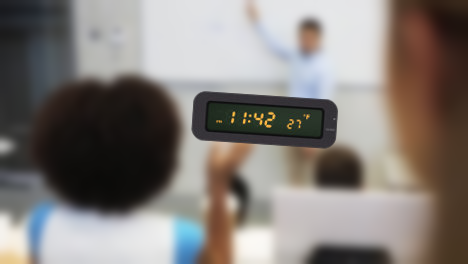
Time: 11h42
